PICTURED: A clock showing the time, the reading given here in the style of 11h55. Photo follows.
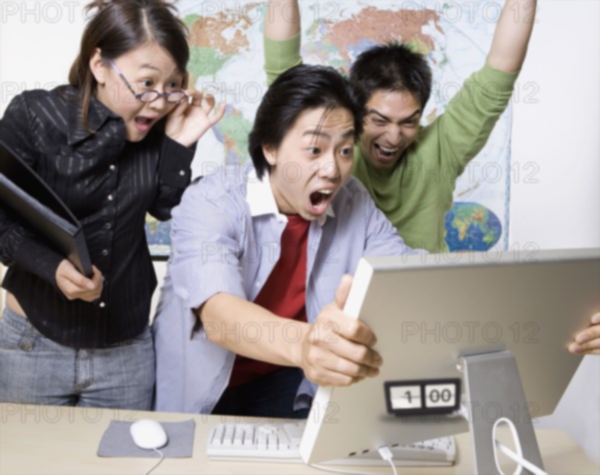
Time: 1h00
